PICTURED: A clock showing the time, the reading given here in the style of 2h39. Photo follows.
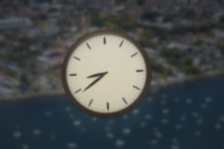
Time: 8h39
